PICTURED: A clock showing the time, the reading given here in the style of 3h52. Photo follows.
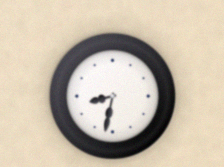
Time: 8h32
